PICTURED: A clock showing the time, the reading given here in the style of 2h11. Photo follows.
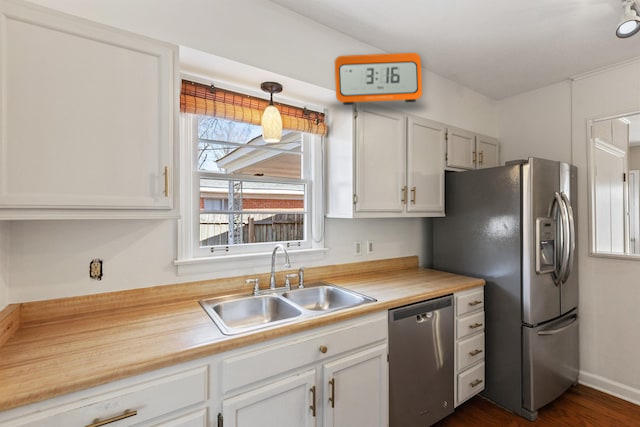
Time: 3h16
